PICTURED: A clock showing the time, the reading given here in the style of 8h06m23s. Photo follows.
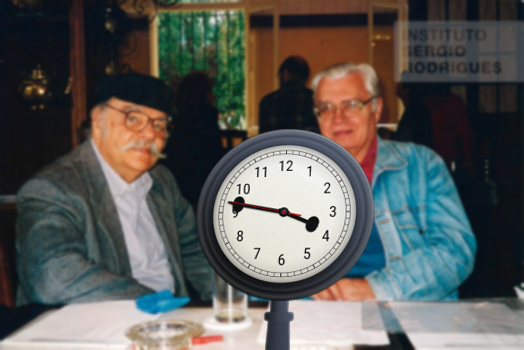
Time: 3h46m47s
